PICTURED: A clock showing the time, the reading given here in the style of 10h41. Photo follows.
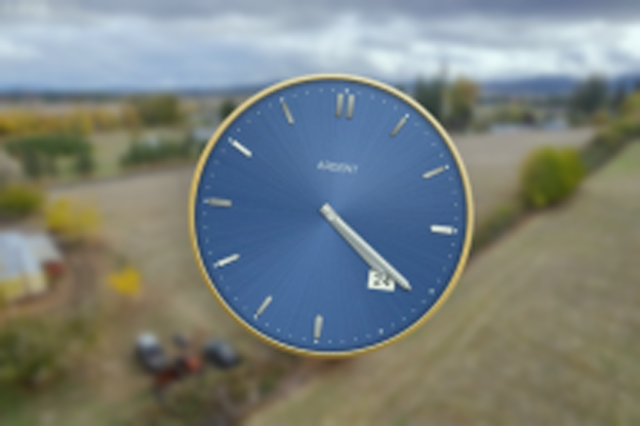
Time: 4h21
